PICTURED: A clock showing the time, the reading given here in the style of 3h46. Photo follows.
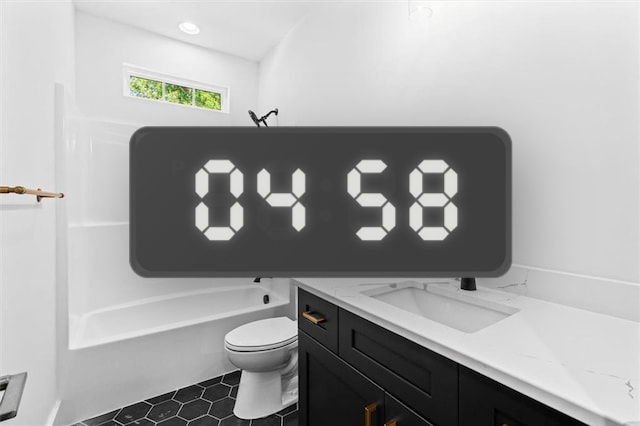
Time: 4h58
